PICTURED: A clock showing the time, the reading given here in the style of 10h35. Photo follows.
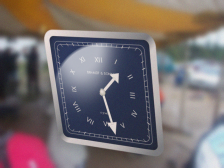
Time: 1h28
